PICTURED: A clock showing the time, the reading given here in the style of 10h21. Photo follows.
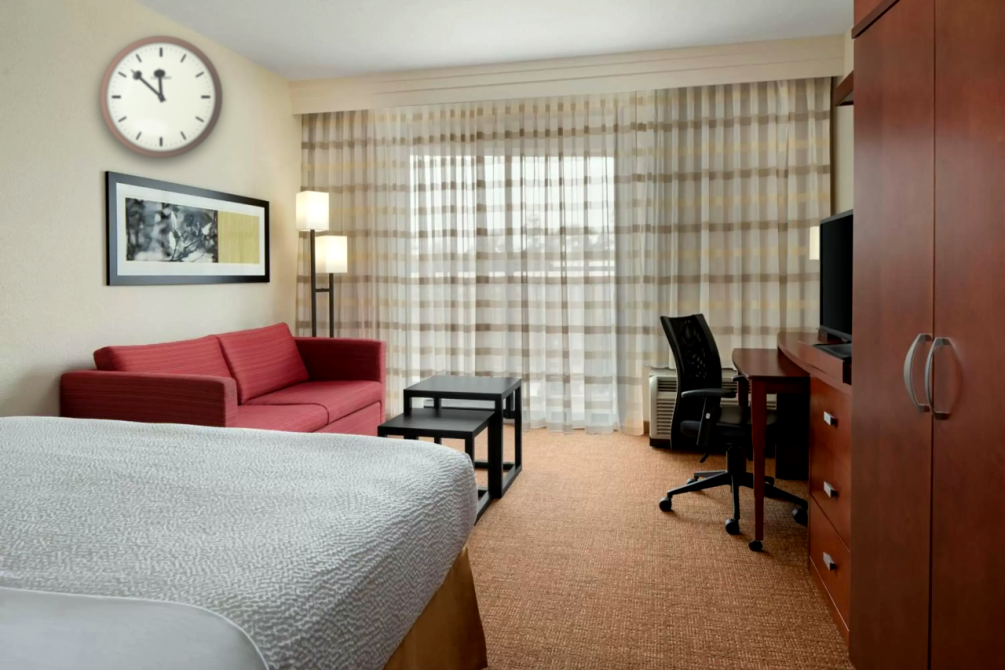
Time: 11h52
